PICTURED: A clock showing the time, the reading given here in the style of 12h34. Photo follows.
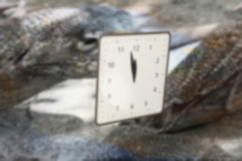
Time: 11h58
